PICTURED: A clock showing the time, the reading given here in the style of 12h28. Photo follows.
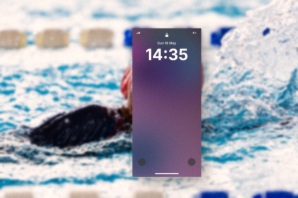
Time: 14h35
